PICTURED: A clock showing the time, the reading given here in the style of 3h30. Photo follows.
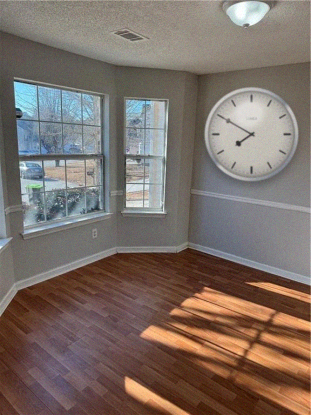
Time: 7h50
